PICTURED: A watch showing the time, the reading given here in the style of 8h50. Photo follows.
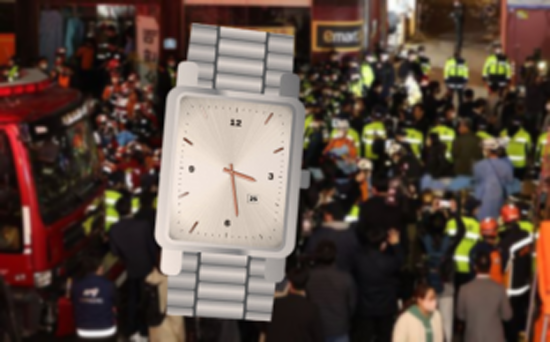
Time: 3h28
